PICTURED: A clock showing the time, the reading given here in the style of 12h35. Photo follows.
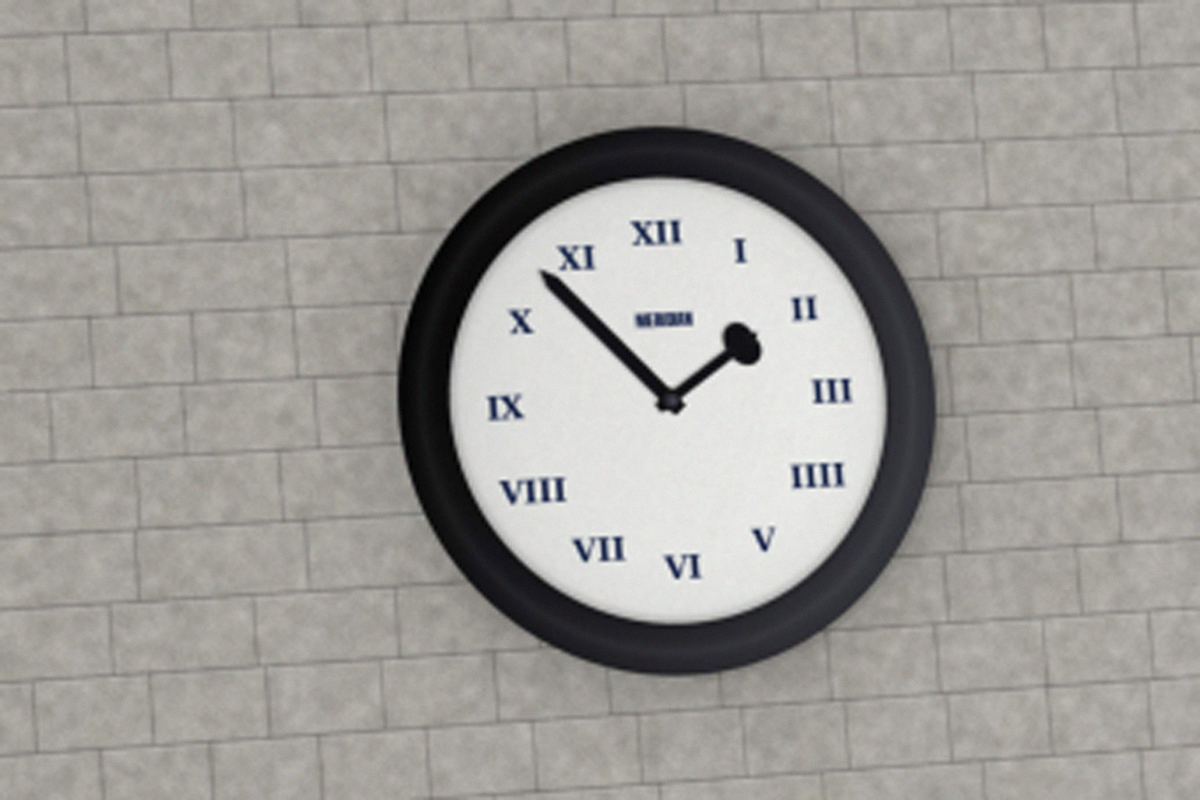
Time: 1h53
